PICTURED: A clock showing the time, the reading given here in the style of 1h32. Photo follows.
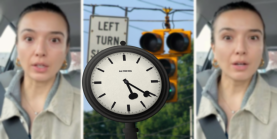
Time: 5h21
